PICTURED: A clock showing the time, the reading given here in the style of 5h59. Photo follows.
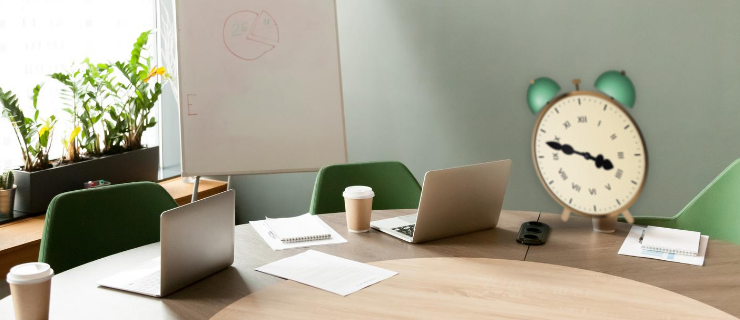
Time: 3h48
